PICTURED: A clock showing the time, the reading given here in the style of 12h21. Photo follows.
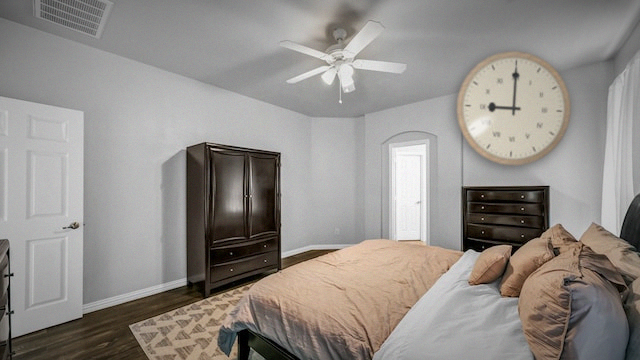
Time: 9h00
